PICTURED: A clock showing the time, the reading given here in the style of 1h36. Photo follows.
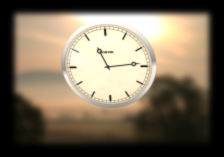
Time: 11h14
